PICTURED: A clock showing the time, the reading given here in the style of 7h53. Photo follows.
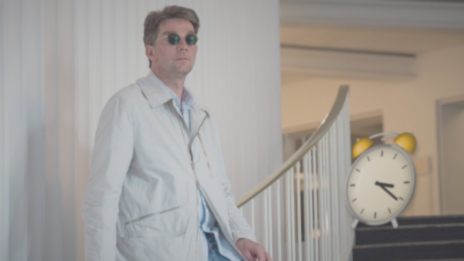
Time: 3h21
